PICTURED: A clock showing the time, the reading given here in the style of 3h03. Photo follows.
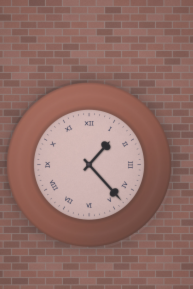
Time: 1h23
